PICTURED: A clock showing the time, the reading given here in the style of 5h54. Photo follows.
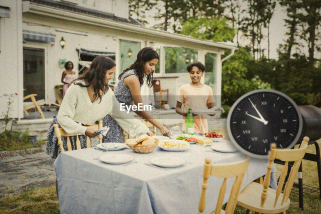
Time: 9h55
